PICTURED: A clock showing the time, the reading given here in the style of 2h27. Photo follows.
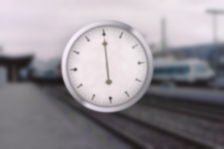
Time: 6h00
